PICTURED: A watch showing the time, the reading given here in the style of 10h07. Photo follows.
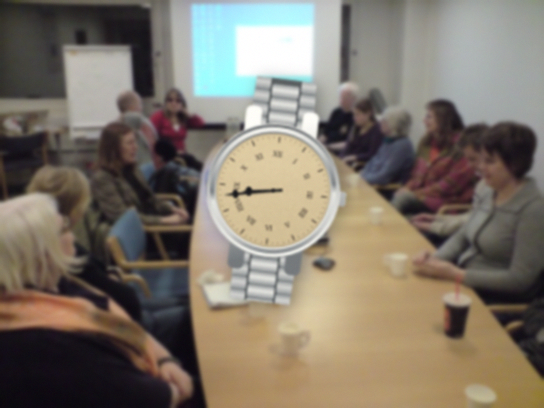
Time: 8h43
